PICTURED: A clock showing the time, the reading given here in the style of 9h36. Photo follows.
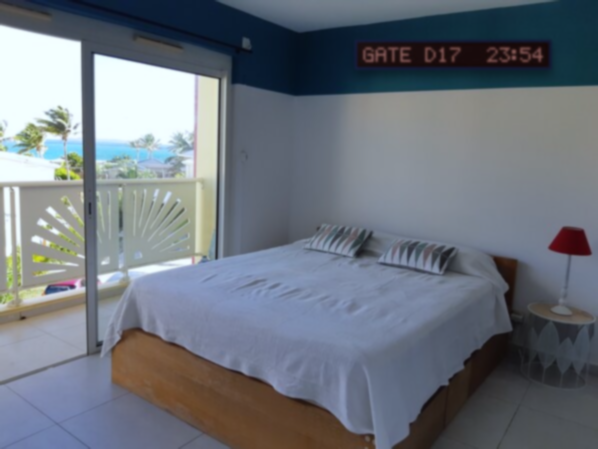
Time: 23h54
